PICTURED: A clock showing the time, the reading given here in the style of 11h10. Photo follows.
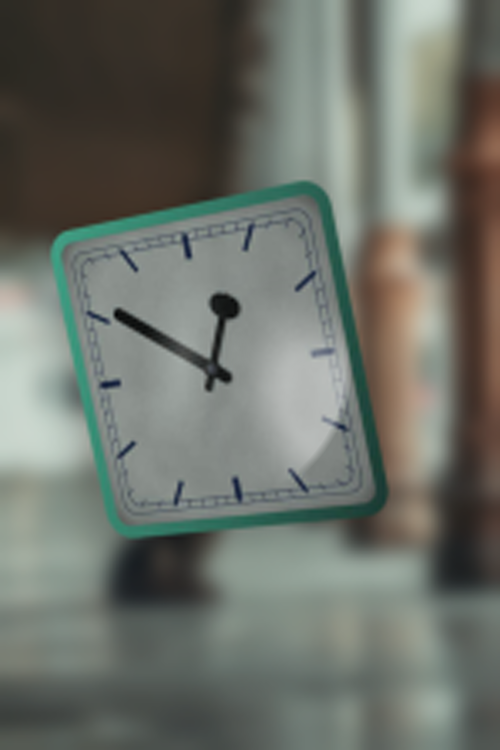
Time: 12h51
